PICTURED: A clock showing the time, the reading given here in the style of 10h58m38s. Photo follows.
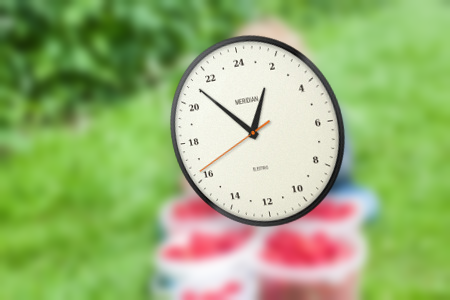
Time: 1h52m41s
